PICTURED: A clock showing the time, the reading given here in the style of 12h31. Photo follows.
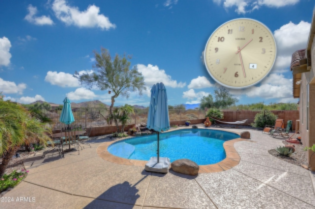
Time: 1h27
